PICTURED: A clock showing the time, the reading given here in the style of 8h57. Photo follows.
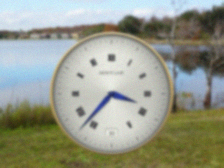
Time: 3h37
